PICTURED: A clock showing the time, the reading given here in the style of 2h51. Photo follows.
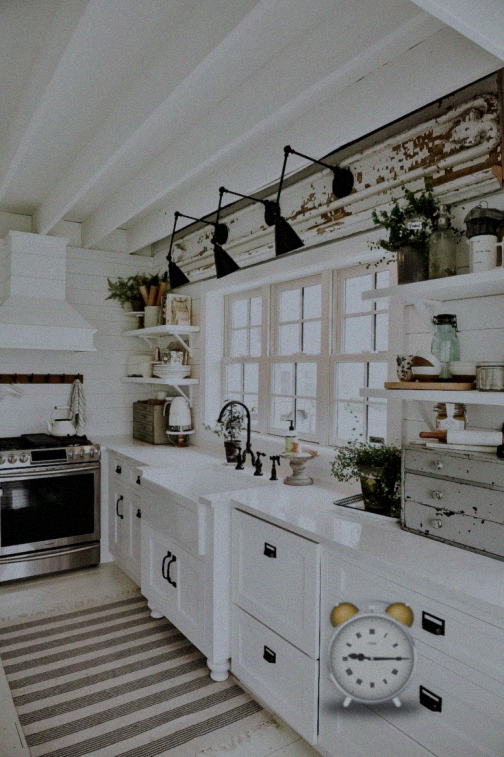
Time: 9h15
